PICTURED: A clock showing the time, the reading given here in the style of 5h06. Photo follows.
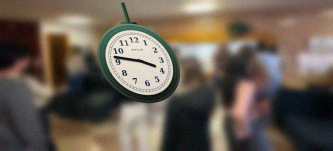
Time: 3h47
